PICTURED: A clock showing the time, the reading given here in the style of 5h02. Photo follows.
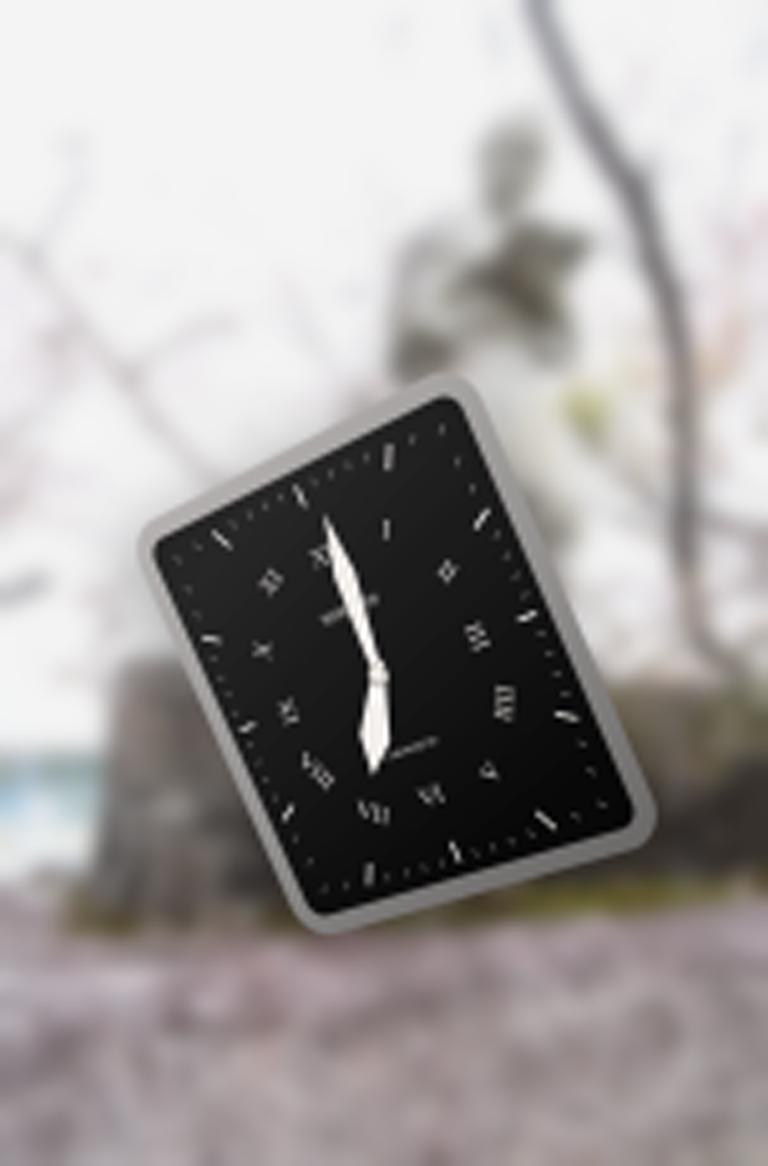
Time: 7h01
